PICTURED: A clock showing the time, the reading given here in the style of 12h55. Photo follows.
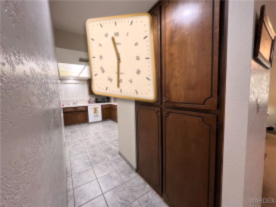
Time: 11h31
